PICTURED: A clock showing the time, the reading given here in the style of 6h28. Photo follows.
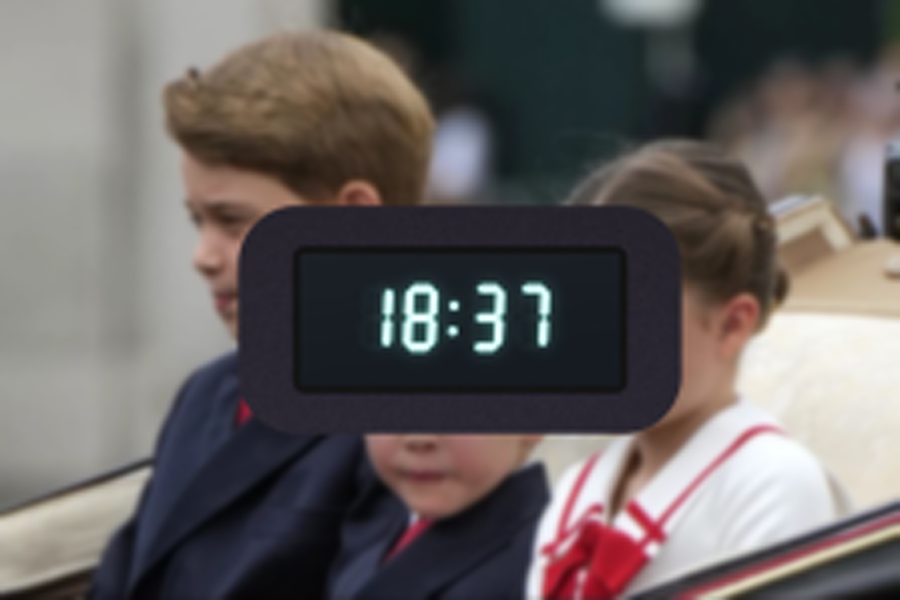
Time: 18h37
